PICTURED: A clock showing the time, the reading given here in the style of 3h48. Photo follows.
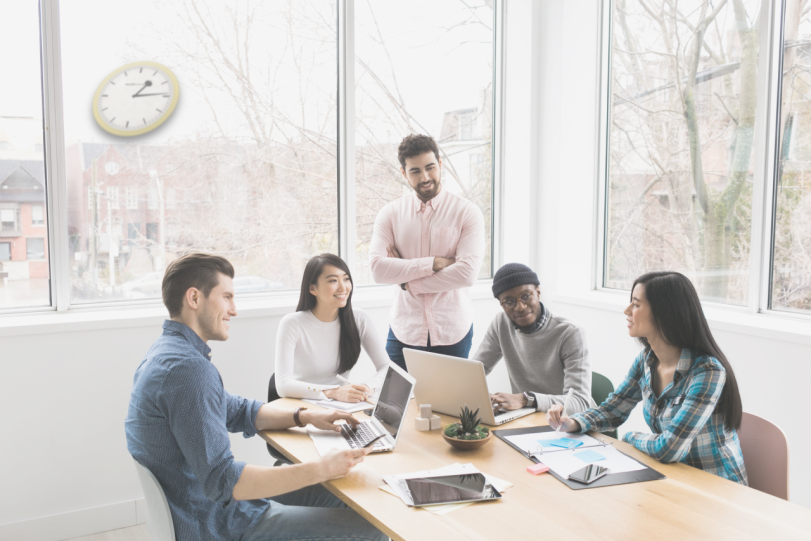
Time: 1h14
